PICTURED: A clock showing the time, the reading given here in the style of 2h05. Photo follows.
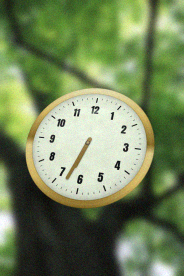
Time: 6h33
